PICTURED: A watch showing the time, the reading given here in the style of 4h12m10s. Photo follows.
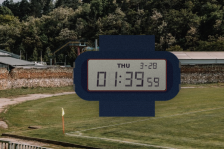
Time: 1h39m59s
